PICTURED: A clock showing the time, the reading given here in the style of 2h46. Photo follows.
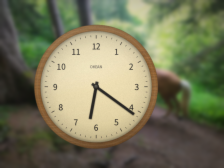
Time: 6h21
